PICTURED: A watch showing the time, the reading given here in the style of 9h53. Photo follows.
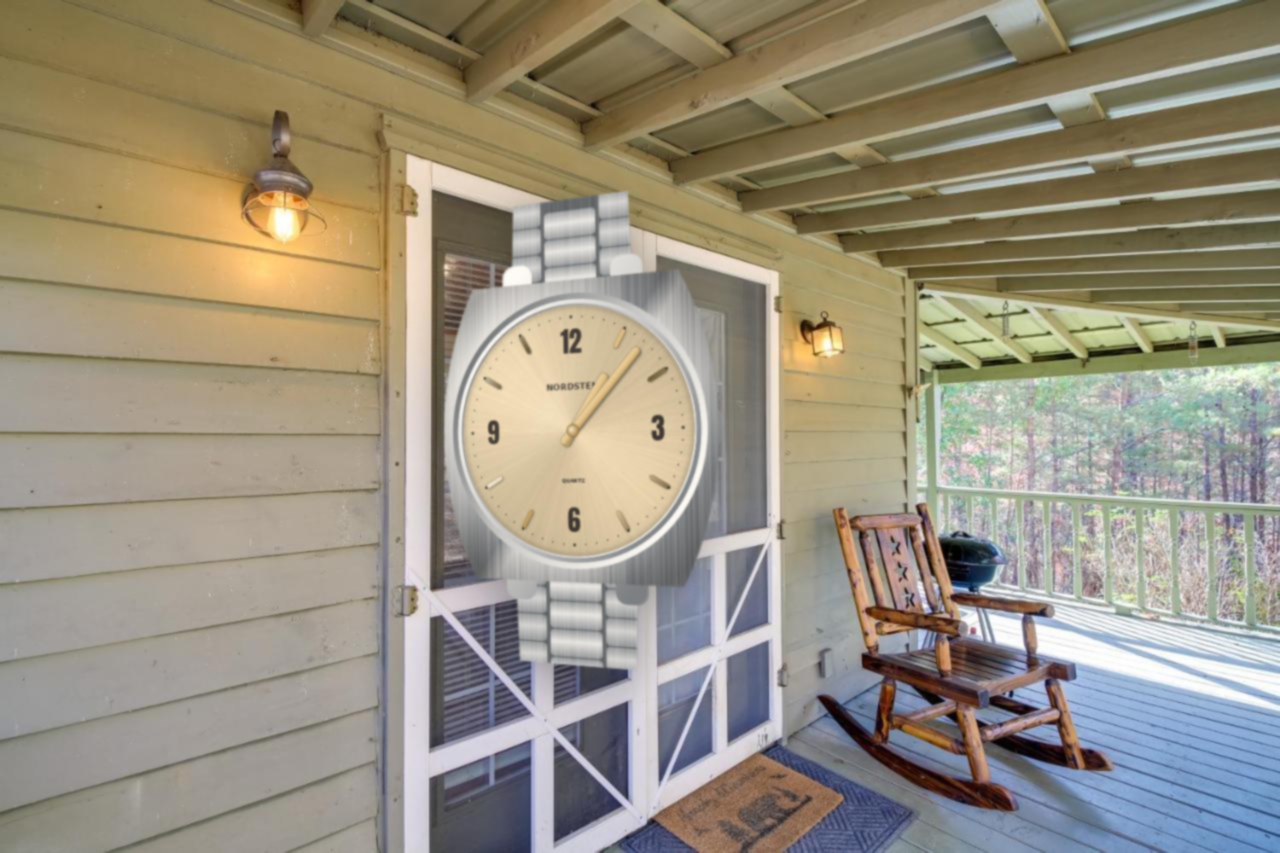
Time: 1h07
